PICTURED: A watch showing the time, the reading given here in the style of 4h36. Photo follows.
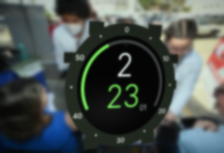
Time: 2h23
